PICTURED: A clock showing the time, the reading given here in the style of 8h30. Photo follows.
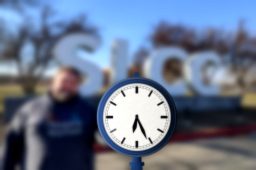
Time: 6h26
